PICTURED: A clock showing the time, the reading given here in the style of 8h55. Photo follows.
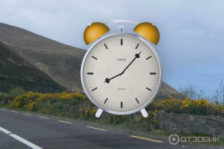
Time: 8h07
